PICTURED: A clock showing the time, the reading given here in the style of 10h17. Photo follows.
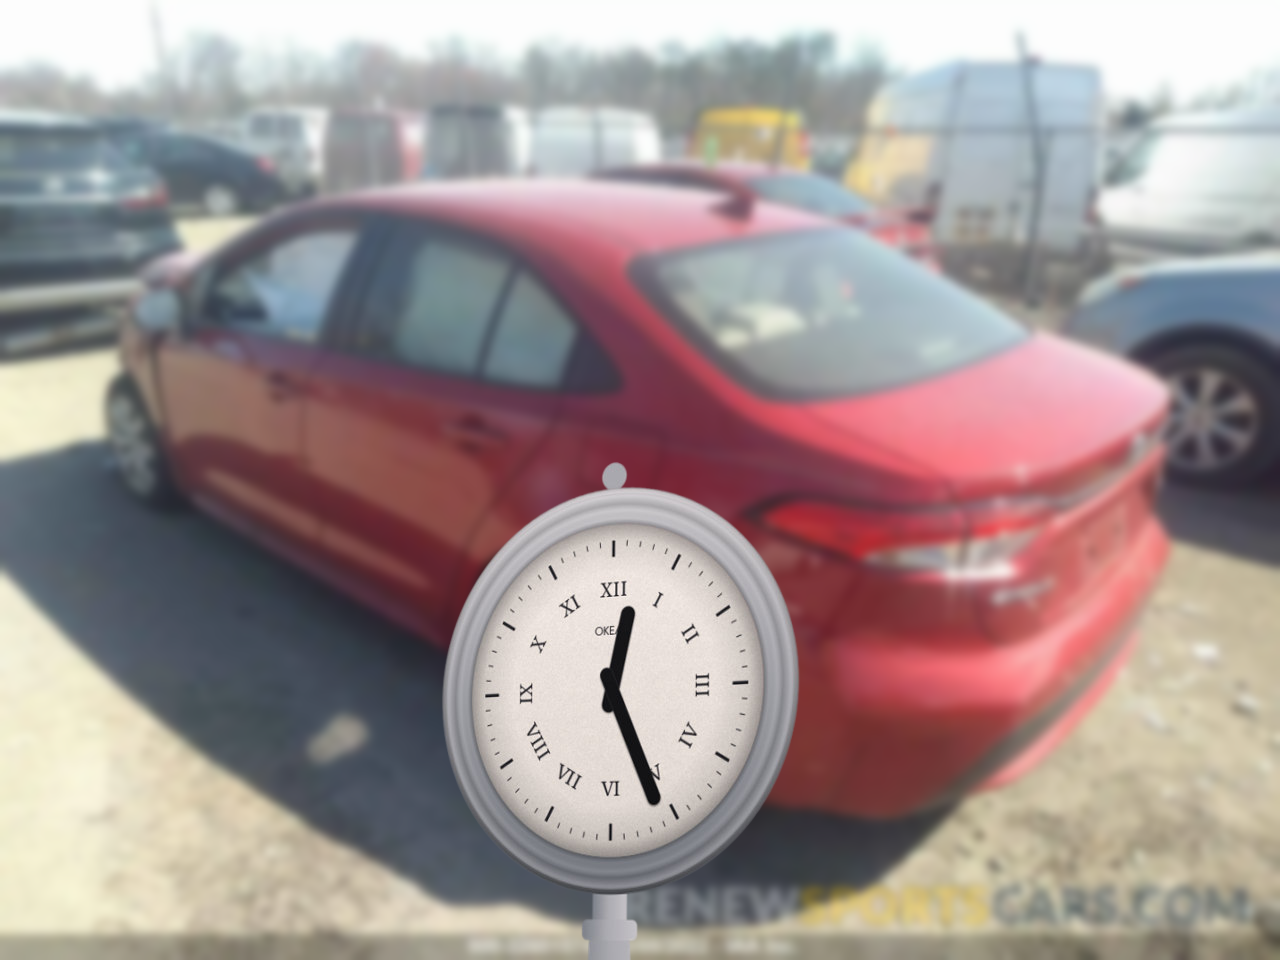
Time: 12h26
